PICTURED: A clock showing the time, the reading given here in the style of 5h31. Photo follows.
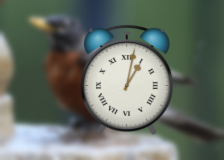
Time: 1h02
